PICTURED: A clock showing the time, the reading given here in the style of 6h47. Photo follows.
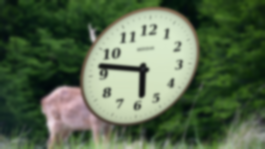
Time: 5h47
